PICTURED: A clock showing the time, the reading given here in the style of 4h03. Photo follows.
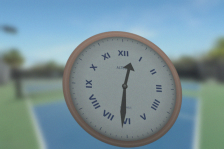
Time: 12h31
